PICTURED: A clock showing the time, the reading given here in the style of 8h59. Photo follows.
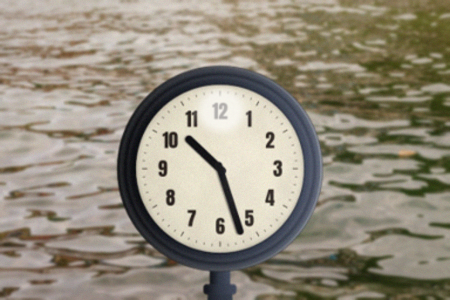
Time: 10h27
